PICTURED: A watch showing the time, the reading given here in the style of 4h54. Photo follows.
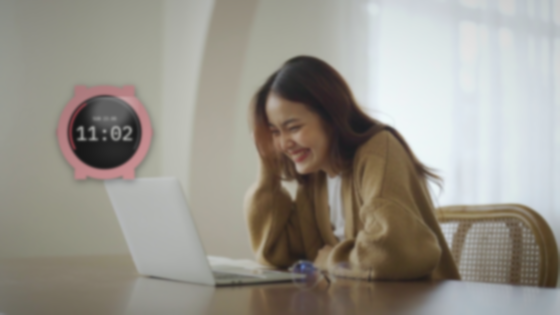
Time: 11h02
